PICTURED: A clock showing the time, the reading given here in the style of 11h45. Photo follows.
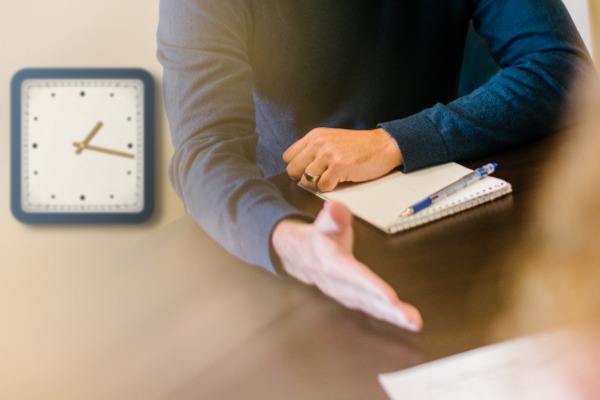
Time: 1h17
